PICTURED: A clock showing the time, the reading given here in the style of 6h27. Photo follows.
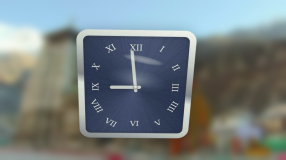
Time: 8h59
